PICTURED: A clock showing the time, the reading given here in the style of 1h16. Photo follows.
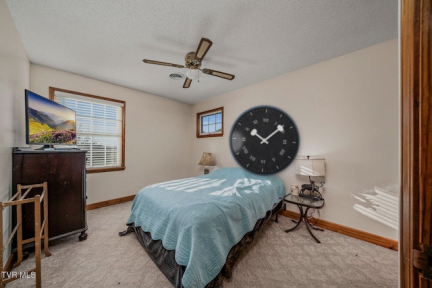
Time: 10h08
